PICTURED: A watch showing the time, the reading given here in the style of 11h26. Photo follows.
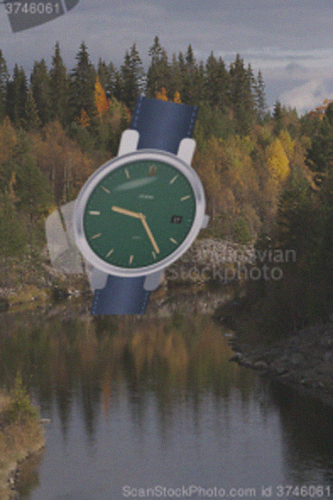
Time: 9h24
